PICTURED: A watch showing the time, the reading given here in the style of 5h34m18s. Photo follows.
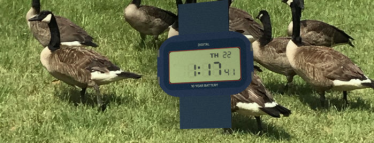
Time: 1h17m41s
